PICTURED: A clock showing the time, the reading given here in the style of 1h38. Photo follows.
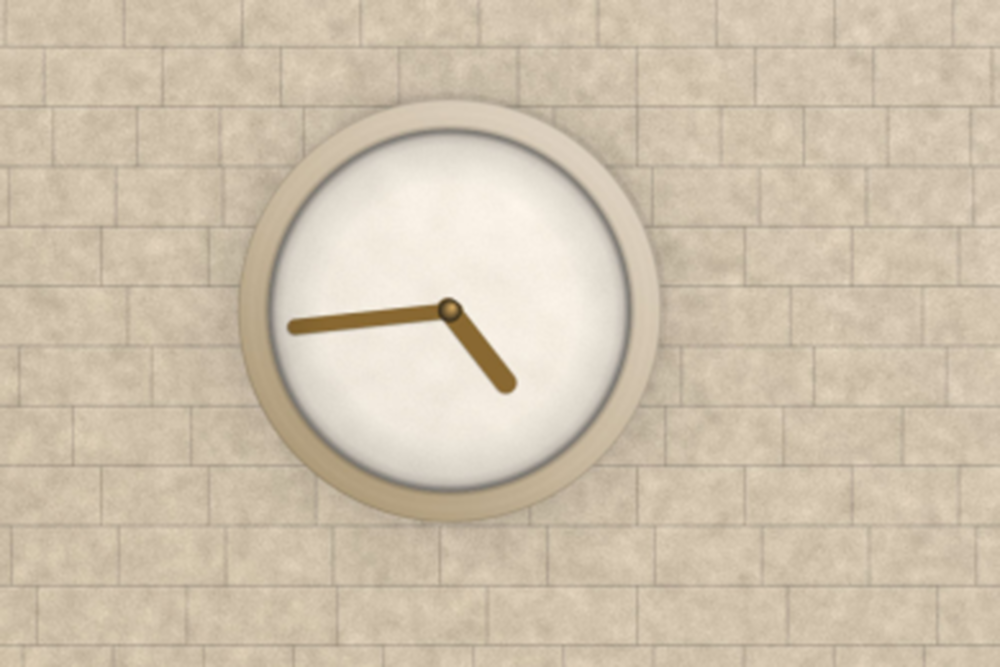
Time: 4h44
